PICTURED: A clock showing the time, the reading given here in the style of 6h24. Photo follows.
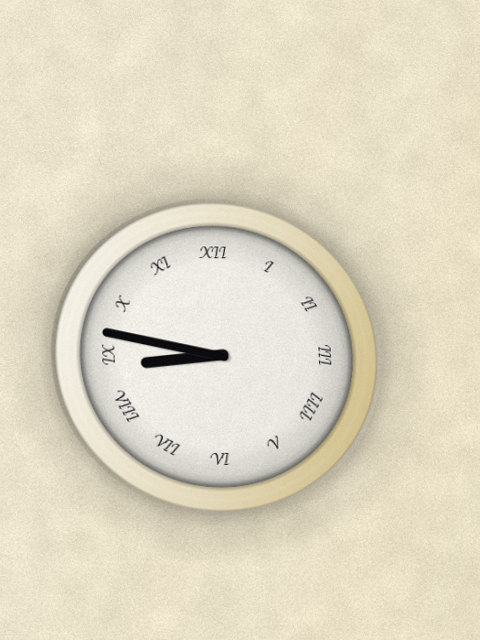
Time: 8h47
